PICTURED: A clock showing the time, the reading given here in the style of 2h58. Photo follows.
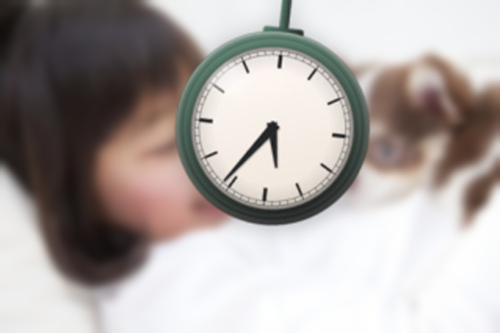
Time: 5h36
